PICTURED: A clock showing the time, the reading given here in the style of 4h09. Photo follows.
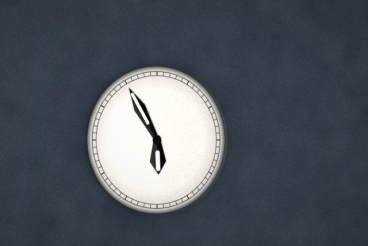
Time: 5h55
